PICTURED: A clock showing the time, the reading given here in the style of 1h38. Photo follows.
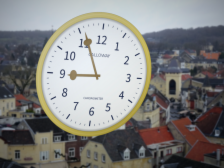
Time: 8h56
